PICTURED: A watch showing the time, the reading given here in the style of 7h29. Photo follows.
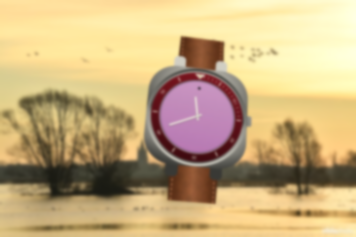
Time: 11h41
